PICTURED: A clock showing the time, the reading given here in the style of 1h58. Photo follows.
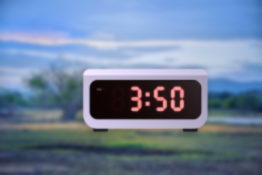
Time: 3h50
